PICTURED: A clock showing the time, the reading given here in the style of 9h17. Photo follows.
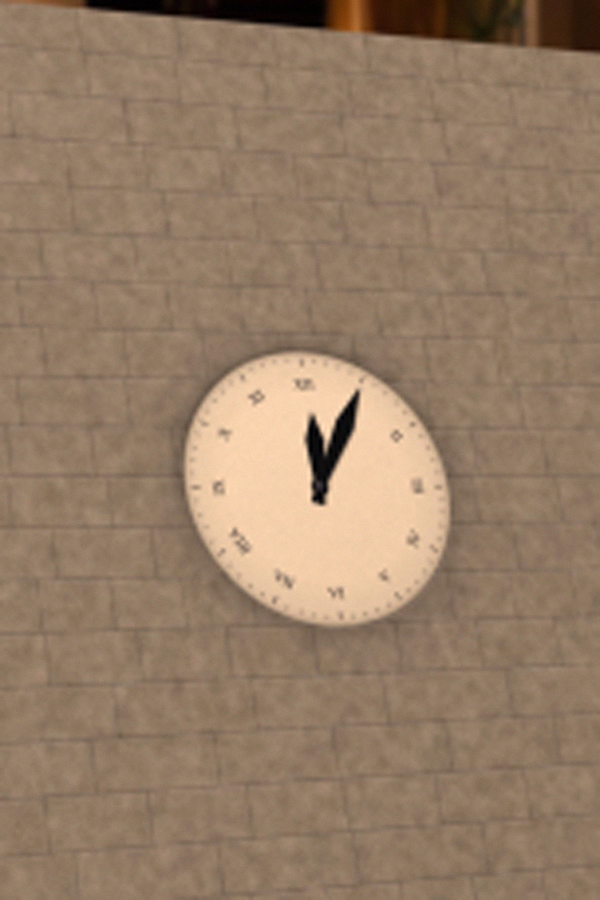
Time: 12h05
